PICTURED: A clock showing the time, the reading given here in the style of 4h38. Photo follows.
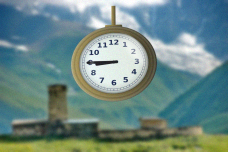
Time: 8h45
